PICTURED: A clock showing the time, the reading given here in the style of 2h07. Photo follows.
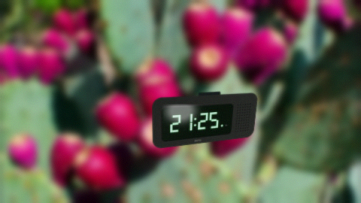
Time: 21h25
